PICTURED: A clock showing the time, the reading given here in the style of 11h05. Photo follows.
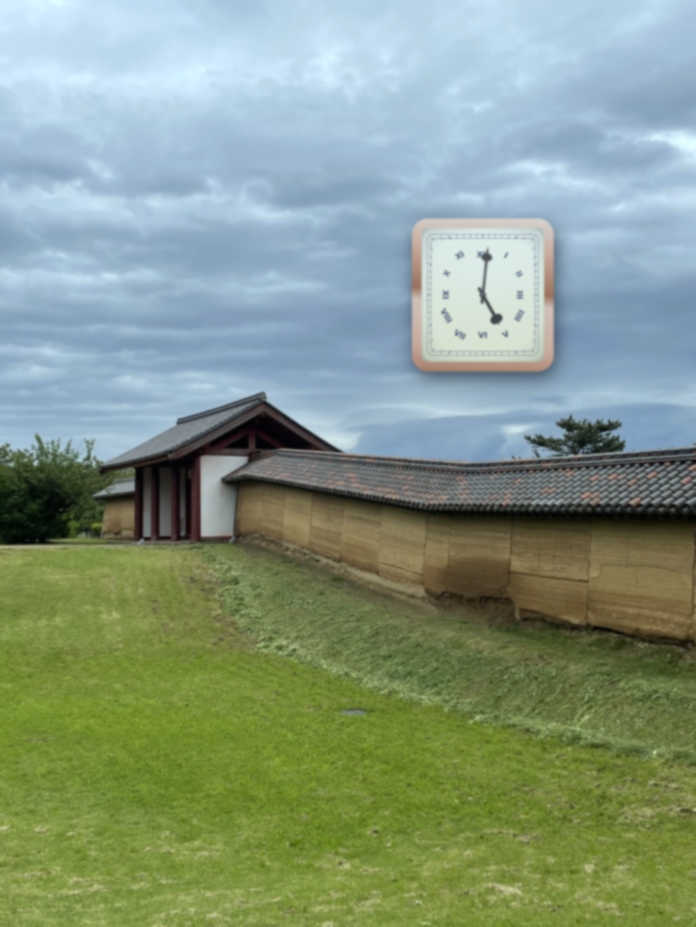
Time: 5h01
